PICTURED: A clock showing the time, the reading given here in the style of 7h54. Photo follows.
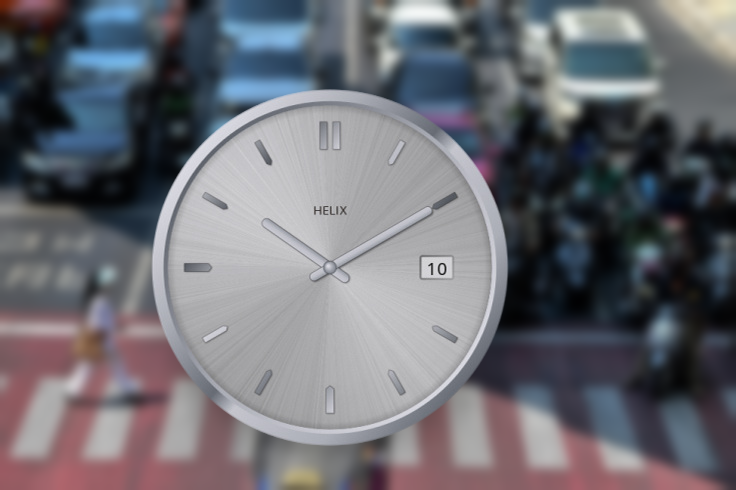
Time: 10h10
